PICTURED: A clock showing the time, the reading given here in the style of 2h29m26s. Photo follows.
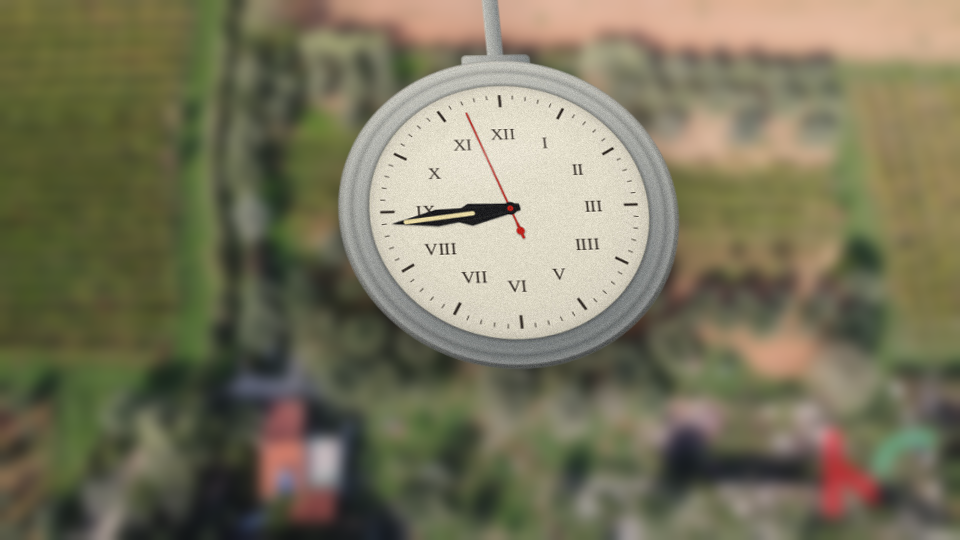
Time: 8h43m57s
